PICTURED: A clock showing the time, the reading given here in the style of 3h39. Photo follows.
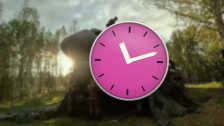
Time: 11h12
